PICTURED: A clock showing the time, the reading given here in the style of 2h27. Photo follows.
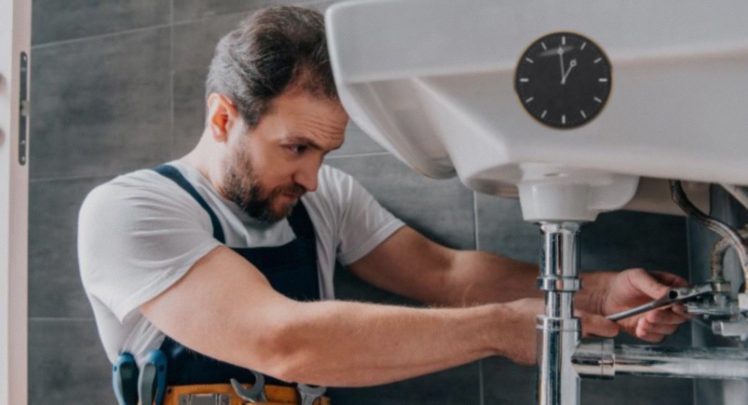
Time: 12h59
